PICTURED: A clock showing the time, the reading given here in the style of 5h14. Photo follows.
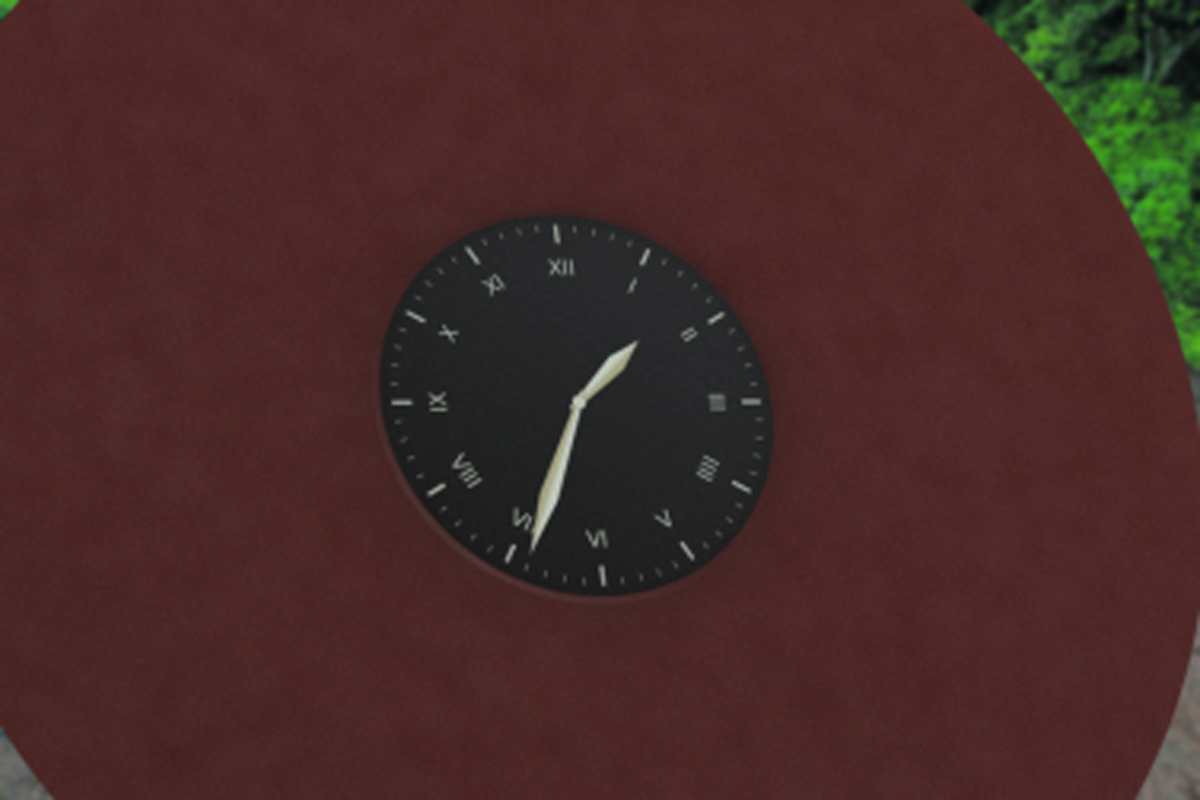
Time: 1h34
